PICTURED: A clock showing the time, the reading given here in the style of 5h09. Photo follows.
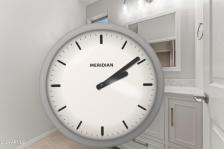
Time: 2h09
